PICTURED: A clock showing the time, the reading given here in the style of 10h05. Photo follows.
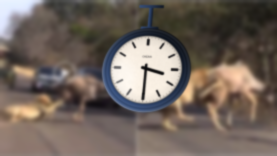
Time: 3h30
